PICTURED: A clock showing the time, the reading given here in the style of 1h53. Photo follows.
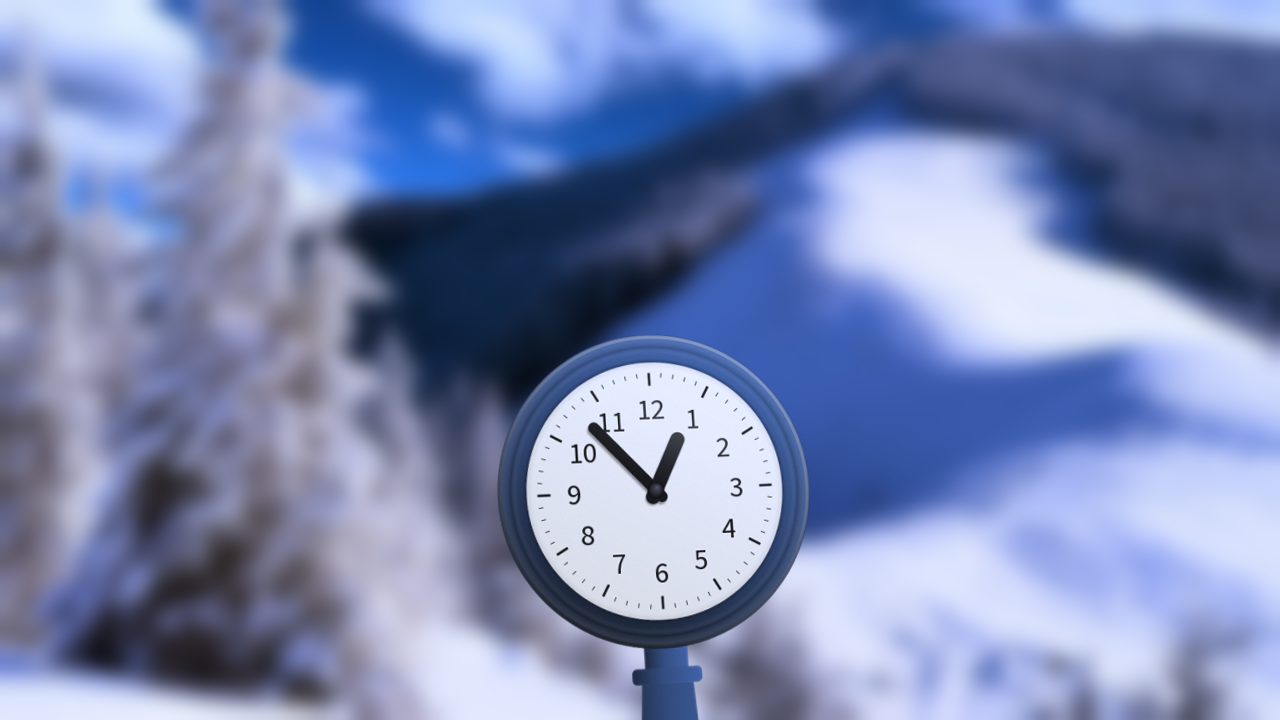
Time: 12h53
